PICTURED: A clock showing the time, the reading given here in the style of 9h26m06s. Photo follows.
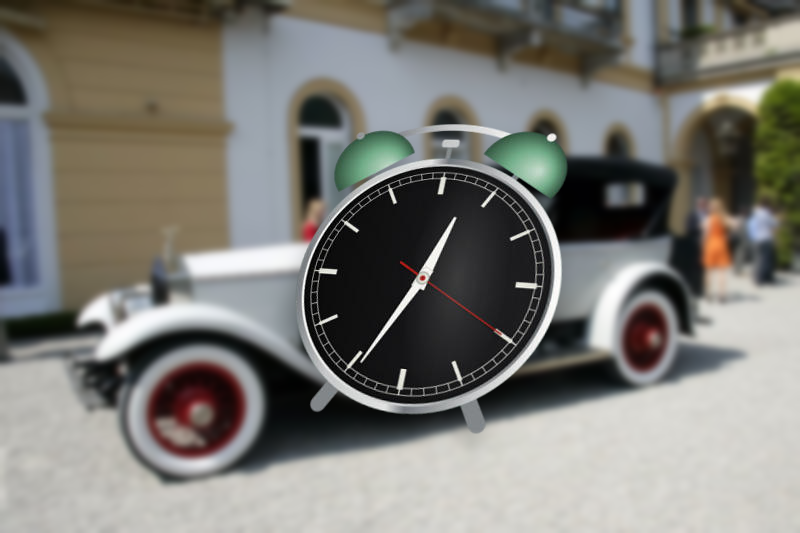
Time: 12h34m20s
